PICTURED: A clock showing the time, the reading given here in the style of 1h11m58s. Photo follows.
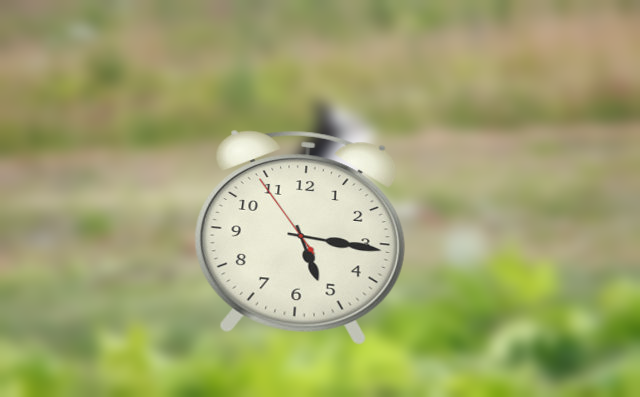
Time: 5h15m54s
